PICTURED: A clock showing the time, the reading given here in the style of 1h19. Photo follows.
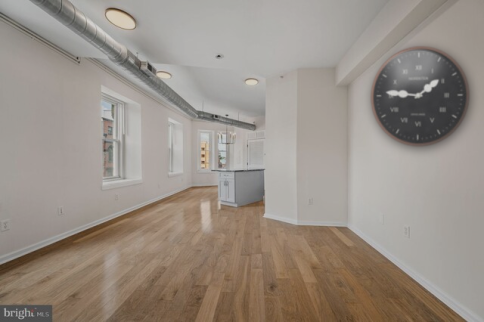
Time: 1h46
